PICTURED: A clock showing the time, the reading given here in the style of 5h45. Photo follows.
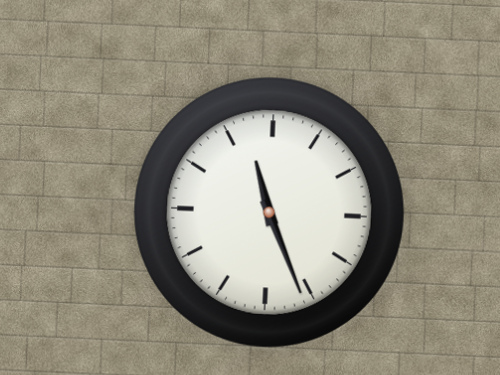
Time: 11h26
